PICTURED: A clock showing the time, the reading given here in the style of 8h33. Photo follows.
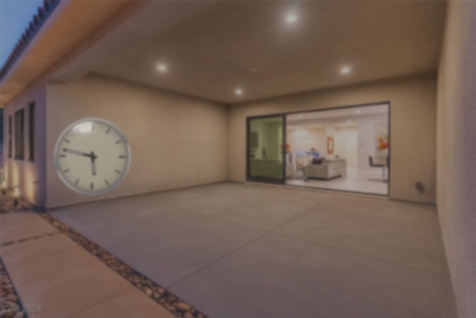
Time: 5h47
